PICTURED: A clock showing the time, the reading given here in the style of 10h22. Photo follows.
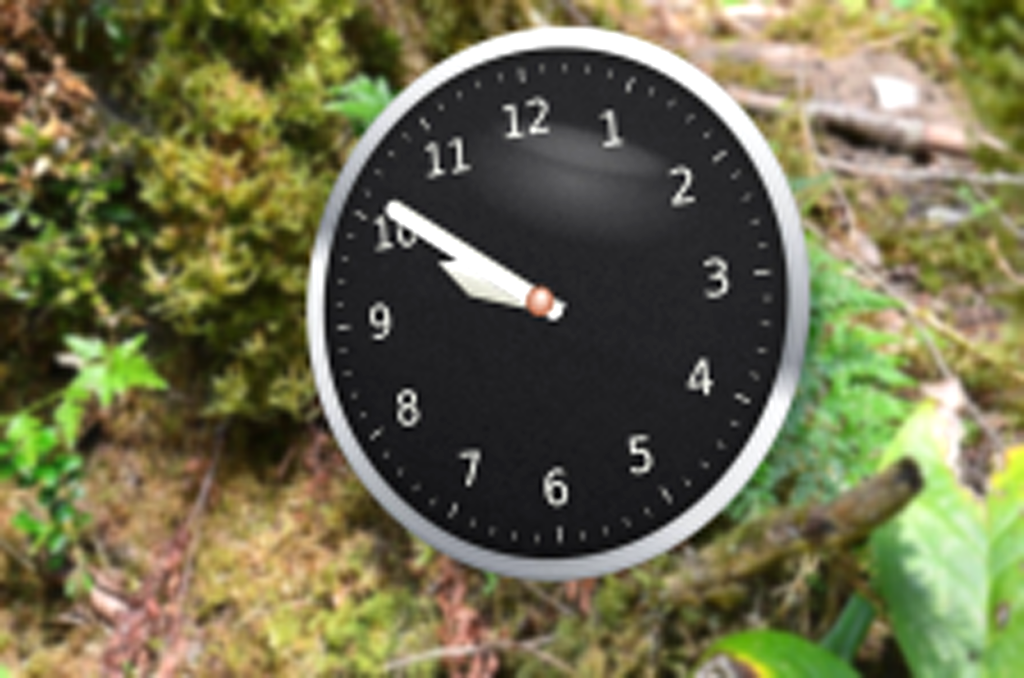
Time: 9h51
